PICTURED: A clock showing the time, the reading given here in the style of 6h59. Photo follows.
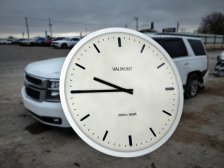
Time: 9h45
